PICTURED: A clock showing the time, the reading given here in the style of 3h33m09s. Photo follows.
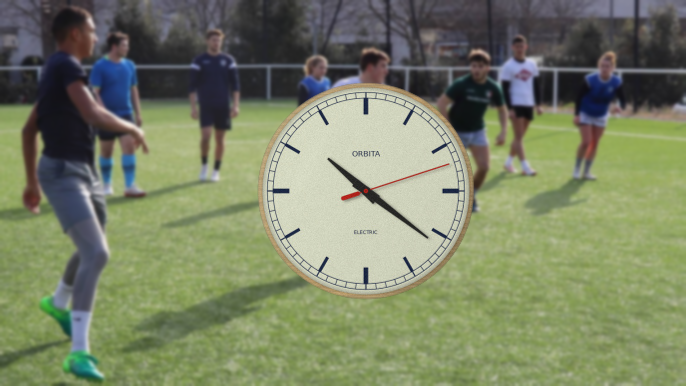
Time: 10h21m12s
